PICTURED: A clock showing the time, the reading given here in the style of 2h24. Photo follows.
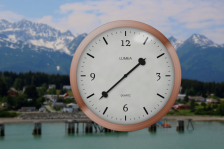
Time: 1h38
